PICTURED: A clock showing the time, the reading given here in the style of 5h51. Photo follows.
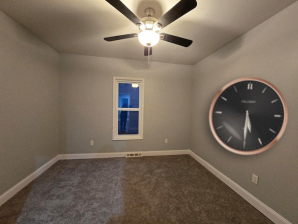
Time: 5h30
